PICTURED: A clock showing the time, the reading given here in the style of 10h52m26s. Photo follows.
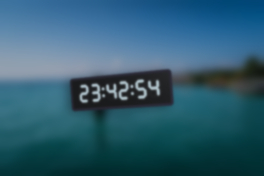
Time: 23h42m54s
